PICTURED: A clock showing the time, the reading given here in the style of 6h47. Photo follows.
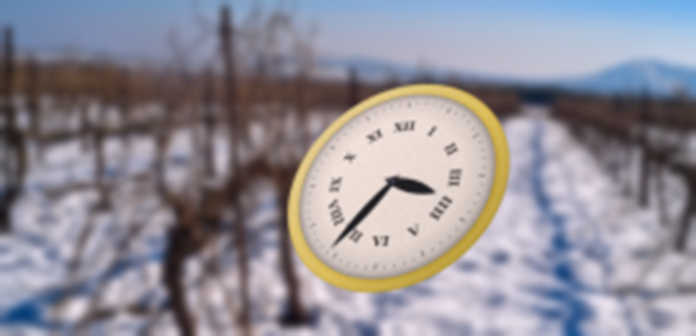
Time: 3h36
